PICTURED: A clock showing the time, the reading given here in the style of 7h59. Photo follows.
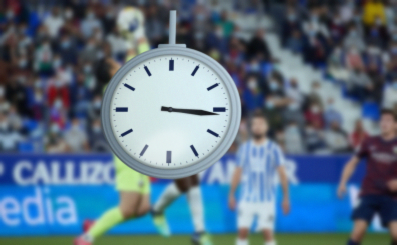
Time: 3h16
